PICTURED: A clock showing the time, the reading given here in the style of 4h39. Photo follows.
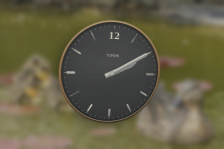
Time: 2h10
